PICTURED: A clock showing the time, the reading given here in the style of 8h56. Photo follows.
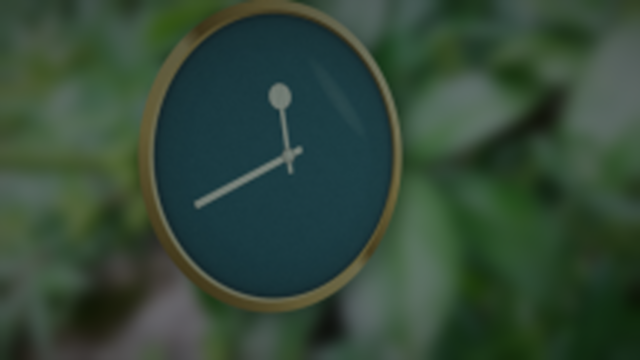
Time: 11h41
